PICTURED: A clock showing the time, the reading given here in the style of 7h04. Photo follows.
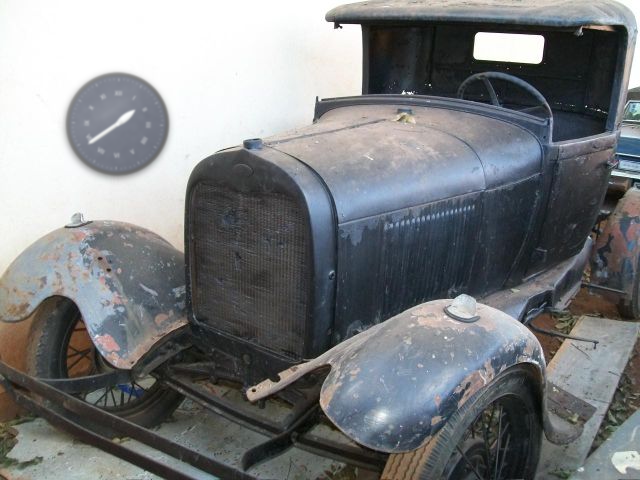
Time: 1h39
